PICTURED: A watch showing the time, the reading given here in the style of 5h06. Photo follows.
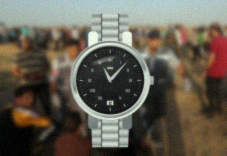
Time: 11h07
